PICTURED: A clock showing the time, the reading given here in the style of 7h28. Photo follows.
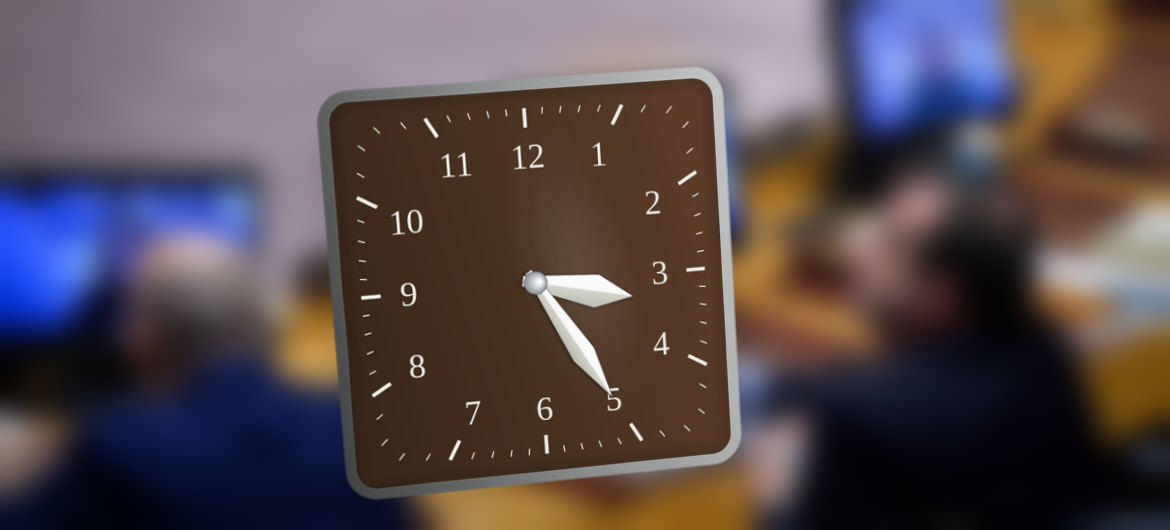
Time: 3h25
